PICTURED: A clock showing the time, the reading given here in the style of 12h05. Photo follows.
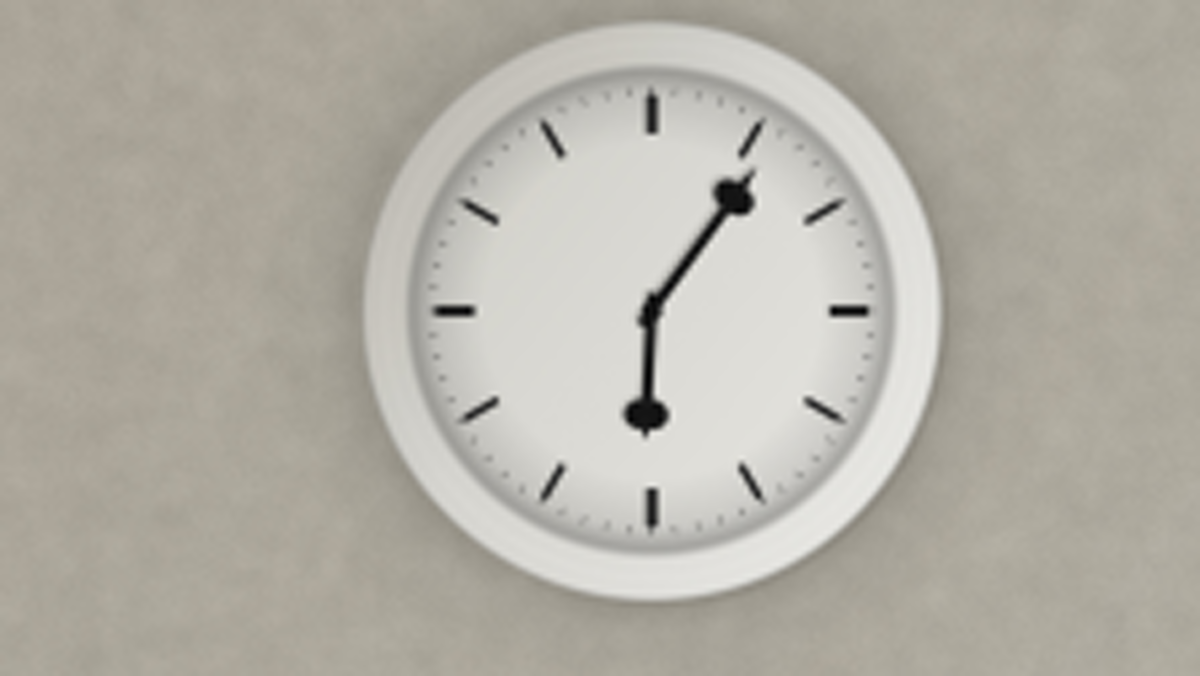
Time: 6h06
